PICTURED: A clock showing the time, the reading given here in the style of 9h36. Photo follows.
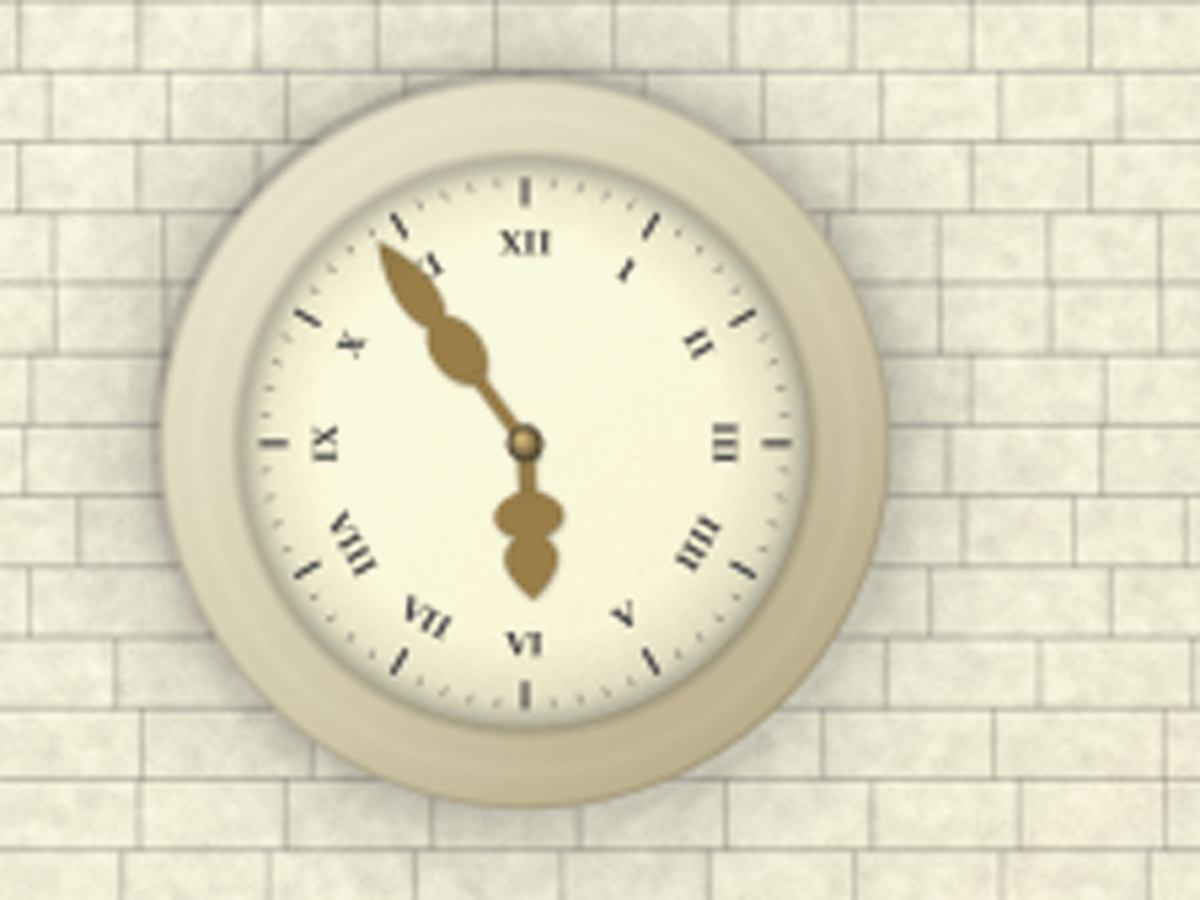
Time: 5h54
